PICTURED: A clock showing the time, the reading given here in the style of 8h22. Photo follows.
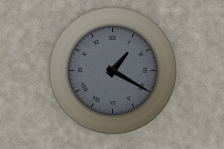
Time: 1h20
